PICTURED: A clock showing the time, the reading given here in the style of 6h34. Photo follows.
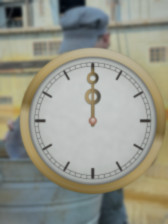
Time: 12h00
